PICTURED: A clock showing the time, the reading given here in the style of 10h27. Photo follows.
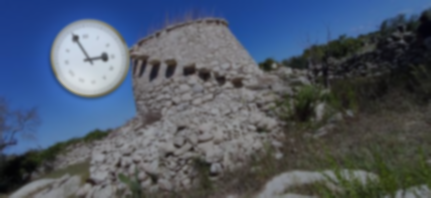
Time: 2h56
